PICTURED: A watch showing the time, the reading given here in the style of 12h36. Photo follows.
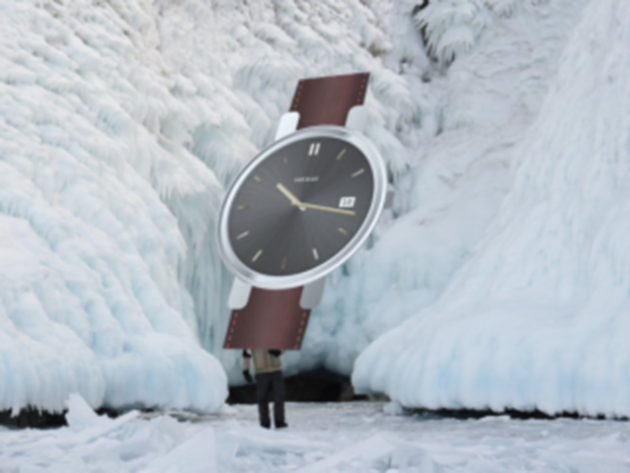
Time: 10h17
